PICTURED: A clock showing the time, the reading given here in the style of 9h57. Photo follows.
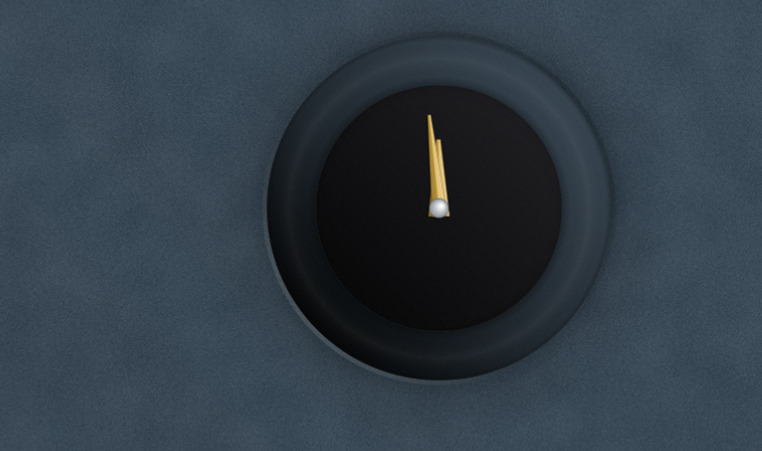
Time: 11h59
